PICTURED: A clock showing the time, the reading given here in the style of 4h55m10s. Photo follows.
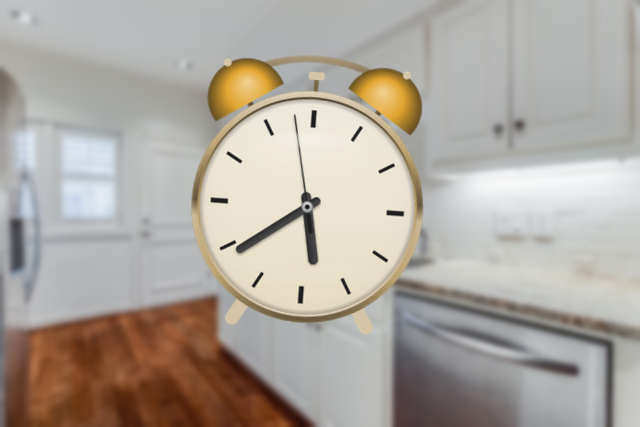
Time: 5h38m58s
